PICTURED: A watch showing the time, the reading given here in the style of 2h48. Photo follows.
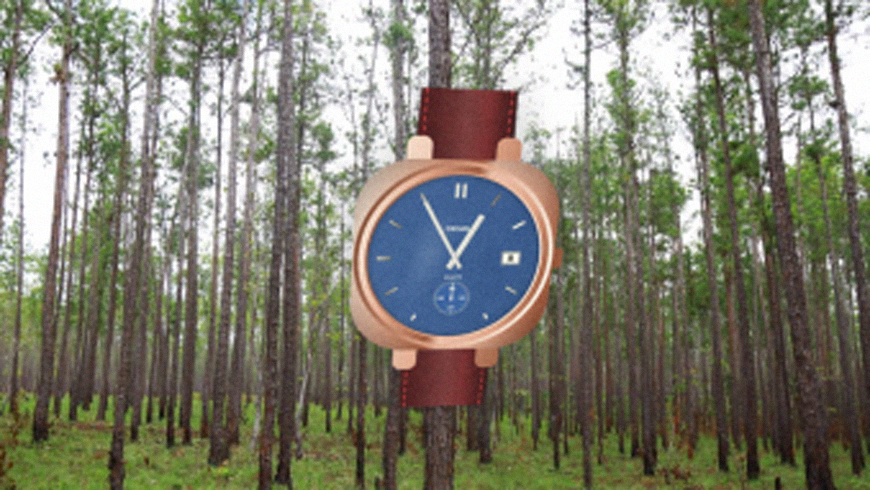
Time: 12h55
